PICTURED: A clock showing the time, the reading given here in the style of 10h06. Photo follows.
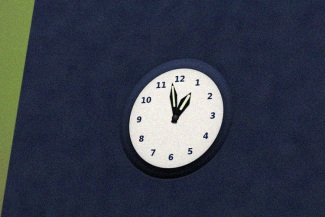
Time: 12h58
